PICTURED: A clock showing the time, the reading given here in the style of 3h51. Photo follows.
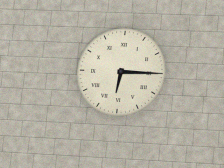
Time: 6h15
